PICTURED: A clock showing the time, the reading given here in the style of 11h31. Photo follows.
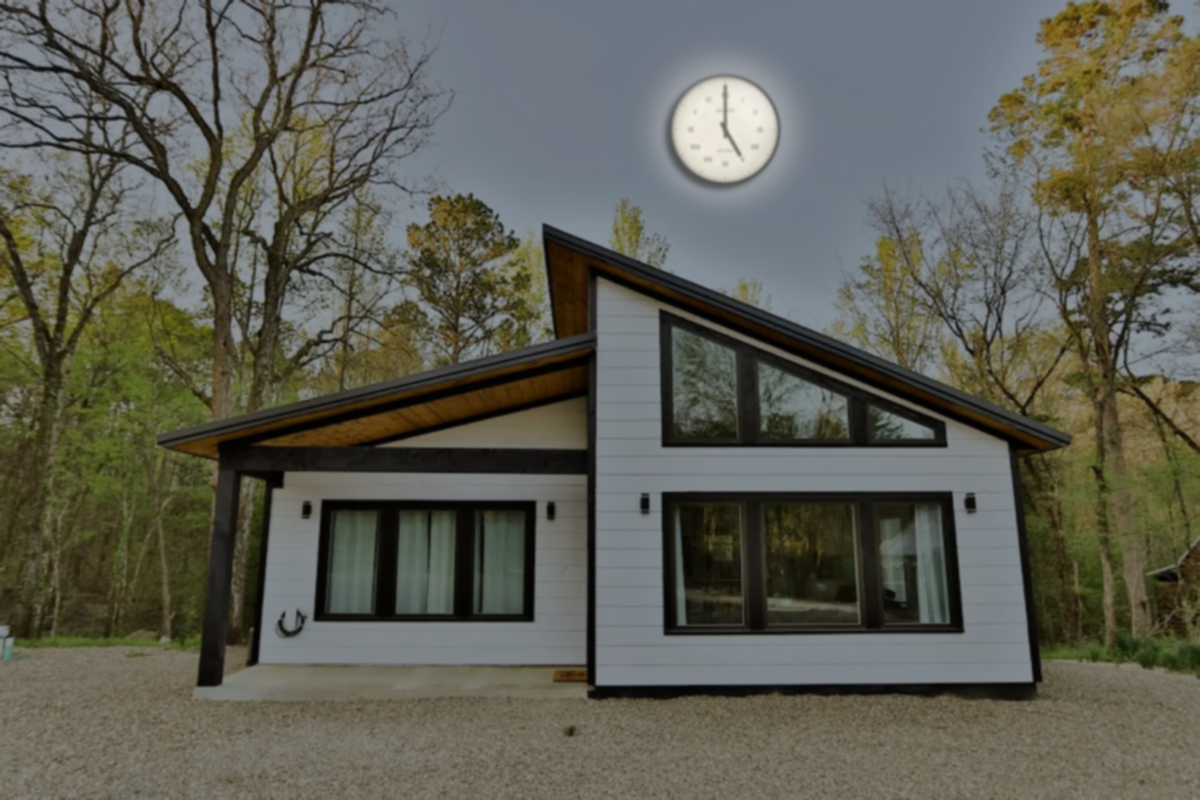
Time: 5h00
